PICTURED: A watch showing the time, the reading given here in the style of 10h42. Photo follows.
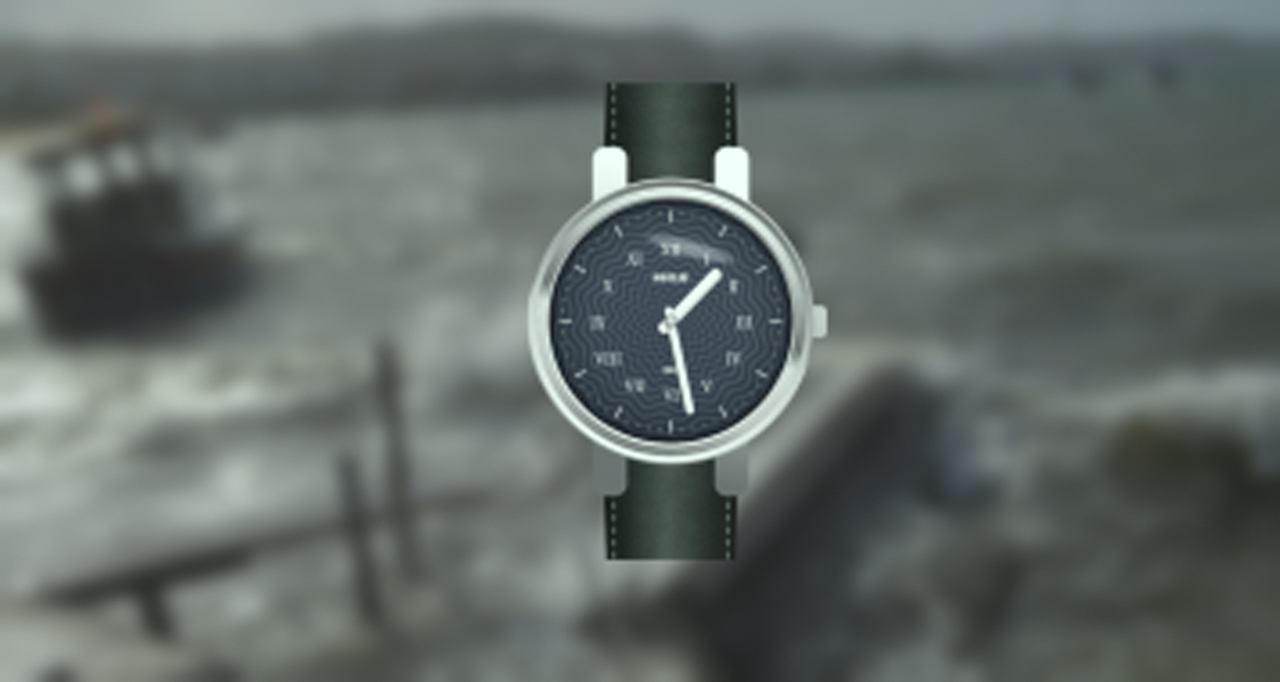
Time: 1h28
